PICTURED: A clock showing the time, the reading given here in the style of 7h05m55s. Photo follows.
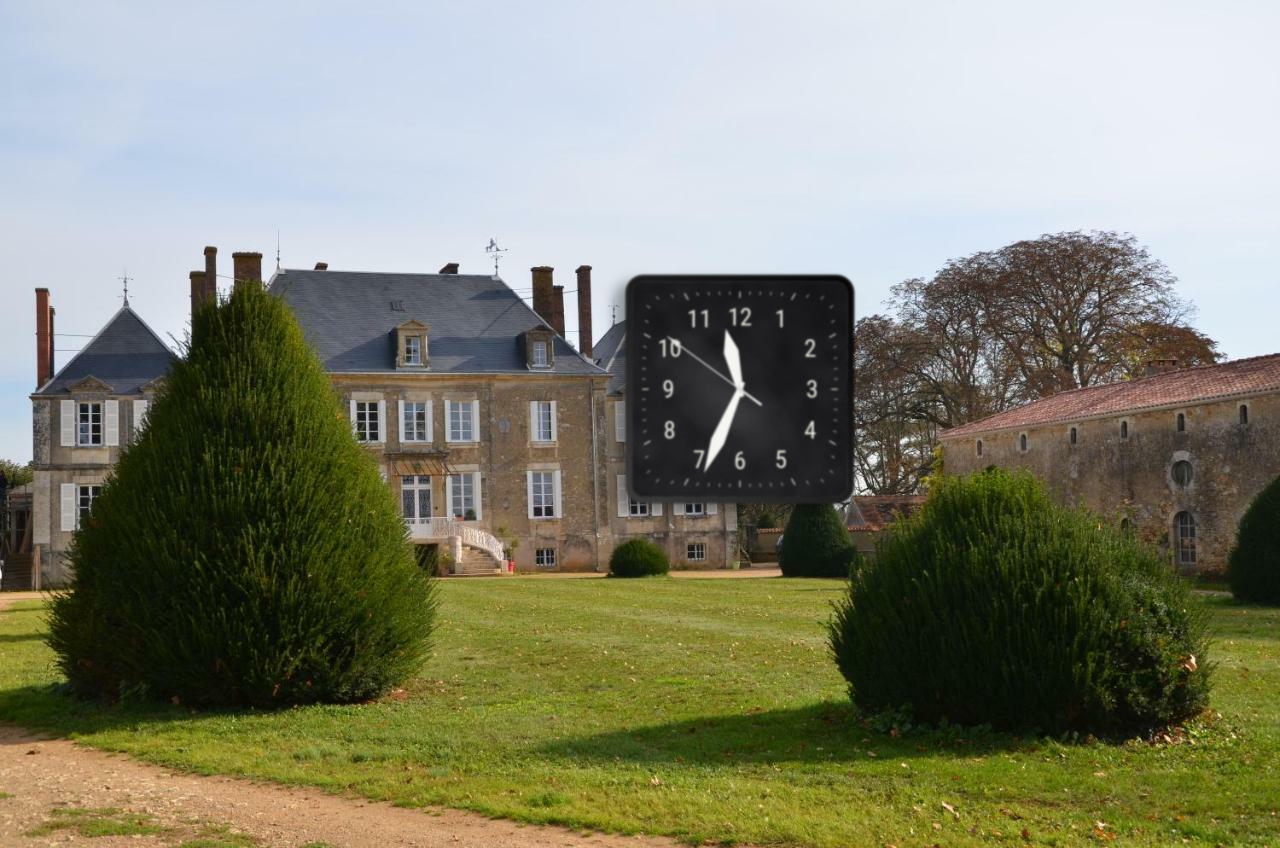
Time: 11h33m51s
